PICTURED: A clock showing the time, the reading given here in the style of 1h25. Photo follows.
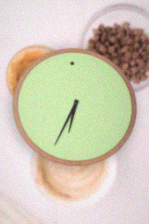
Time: 6h35
